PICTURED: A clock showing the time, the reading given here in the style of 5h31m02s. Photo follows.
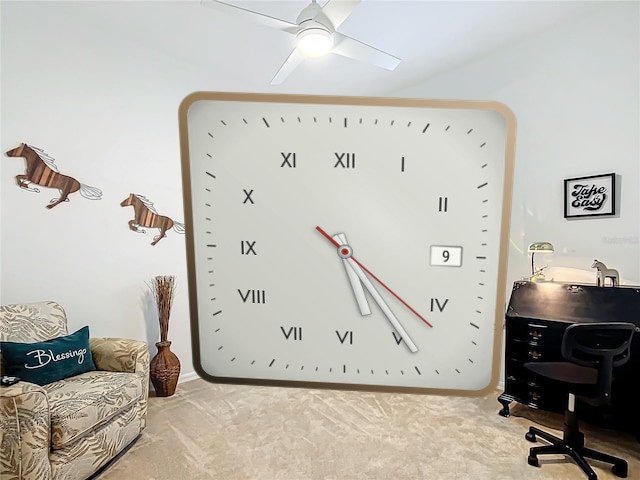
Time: 5h24m22s
